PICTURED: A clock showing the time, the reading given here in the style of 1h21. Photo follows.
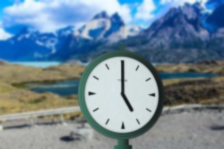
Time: 5h00
